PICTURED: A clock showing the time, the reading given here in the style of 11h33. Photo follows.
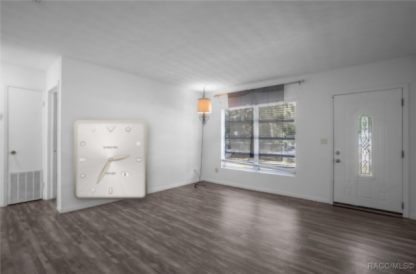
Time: 2h35
